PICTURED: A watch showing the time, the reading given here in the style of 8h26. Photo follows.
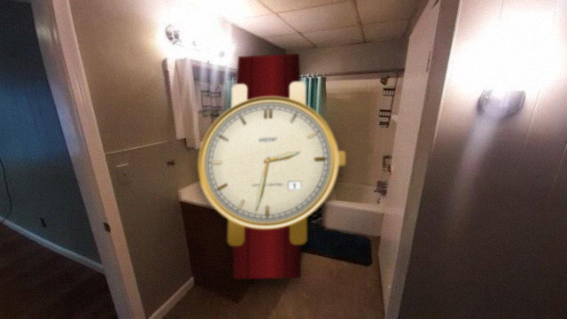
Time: 2h32
